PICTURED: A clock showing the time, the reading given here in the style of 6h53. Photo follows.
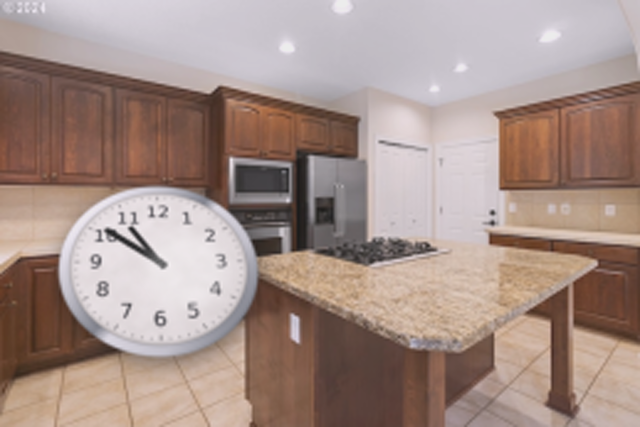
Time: 10h51
